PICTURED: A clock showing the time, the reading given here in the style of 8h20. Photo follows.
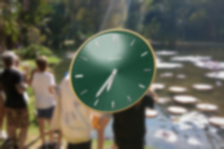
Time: 6h36
